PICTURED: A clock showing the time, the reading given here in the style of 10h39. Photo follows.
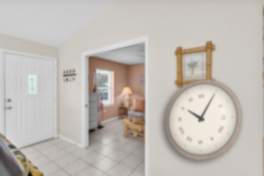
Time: 10h05
